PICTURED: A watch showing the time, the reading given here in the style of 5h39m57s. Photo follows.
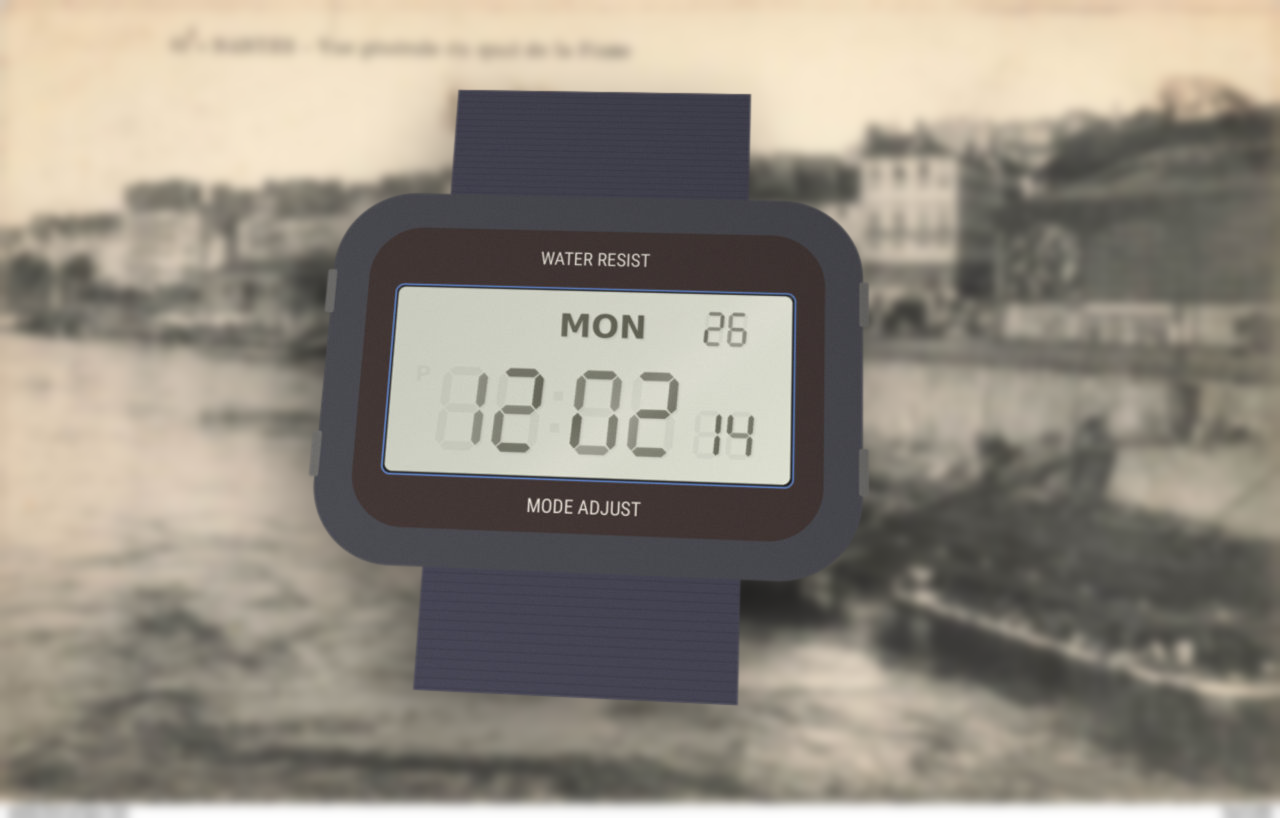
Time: 12h02m14s
